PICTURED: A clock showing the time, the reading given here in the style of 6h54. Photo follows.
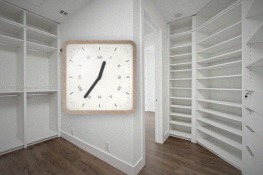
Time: 12h36
